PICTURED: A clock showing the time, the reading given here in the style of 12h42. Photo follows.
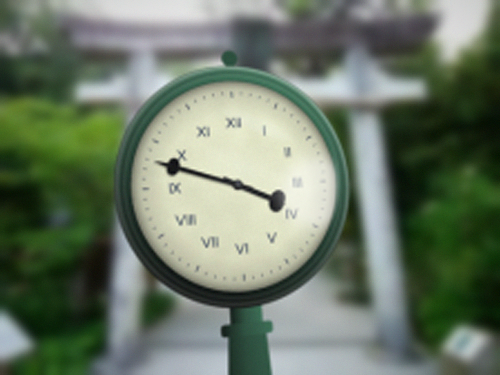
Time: 3h48
